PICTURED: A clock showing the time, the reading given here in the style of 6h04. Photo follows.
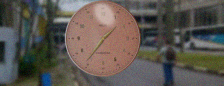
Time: 1h36
